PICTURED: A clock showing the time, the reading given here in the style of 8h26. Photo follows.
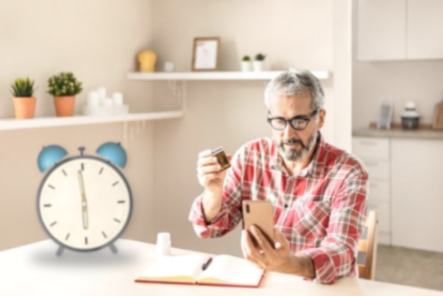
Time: 5h59
